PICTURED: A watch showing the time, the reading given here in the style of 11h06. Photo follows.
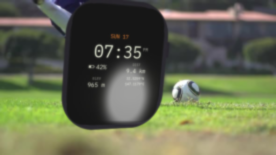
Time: 7h35
